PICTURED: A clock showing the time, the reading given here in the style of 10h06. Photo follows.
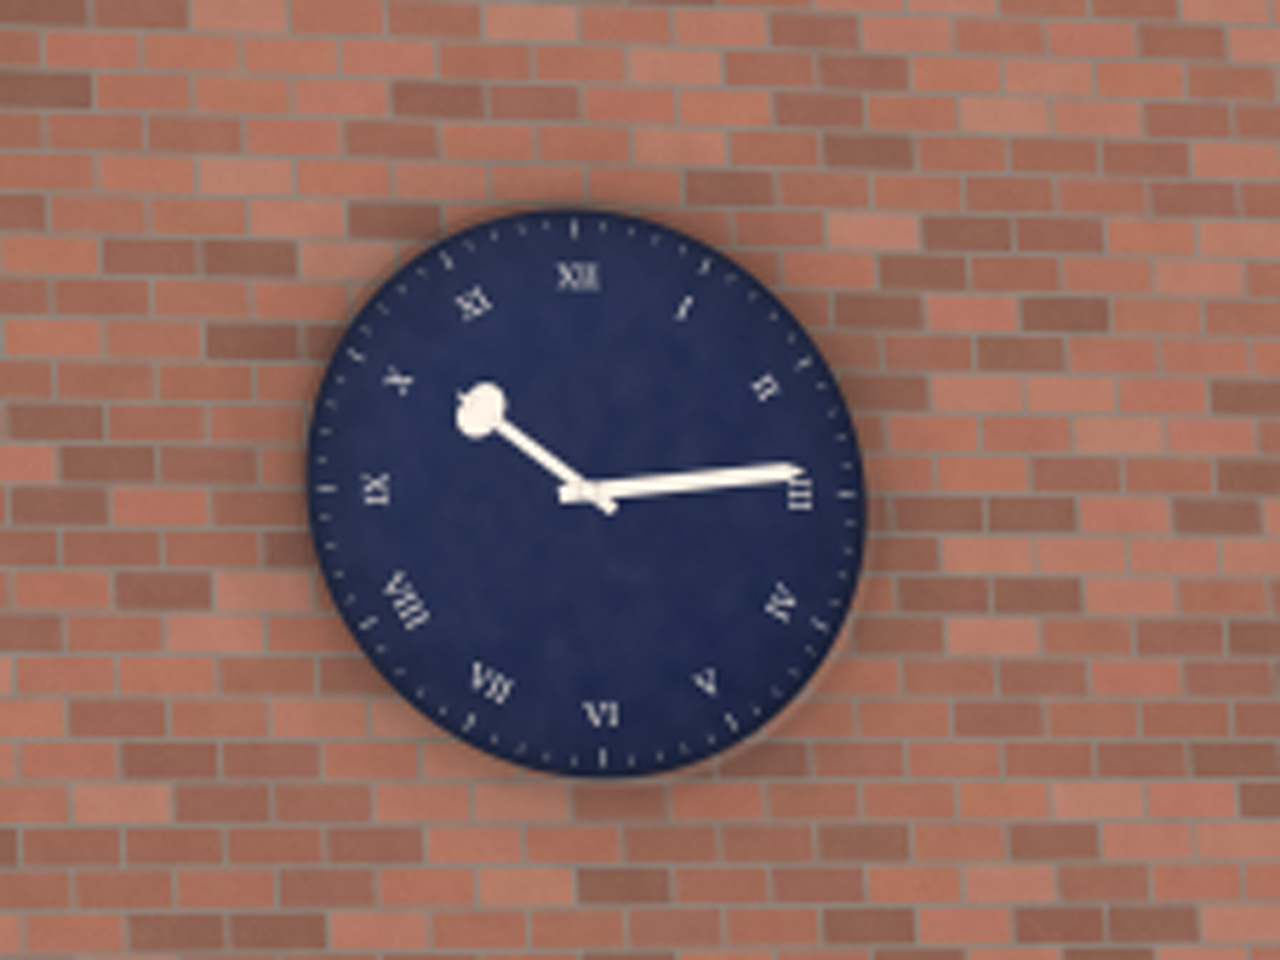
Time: 10h14
